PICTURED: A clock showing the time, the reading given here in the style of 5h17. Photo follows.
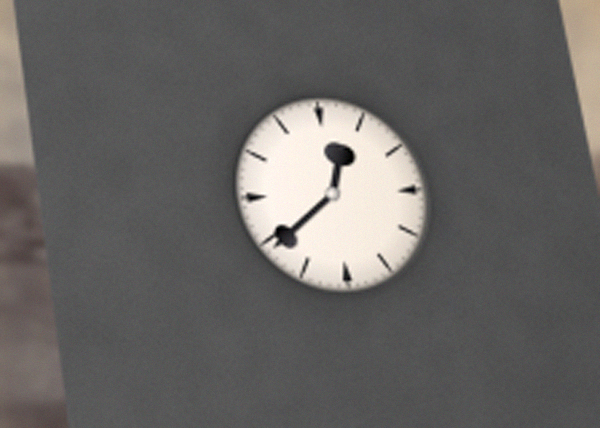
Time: 12h39
